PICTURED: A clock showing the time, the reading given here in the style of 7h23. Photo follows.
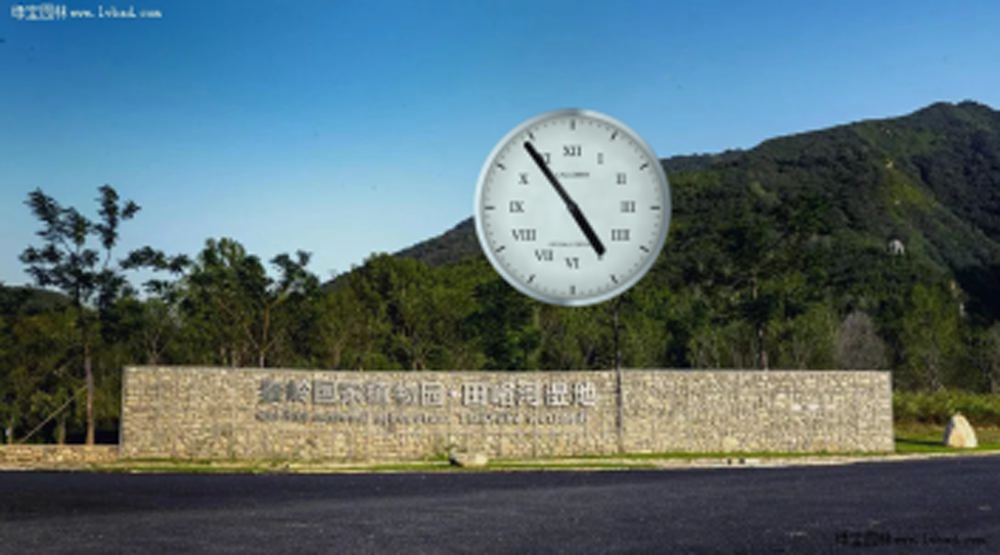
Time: 4h54
